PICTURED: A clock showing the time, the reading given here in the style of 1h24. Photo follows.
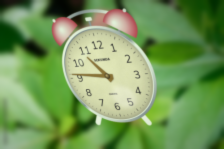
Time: 10h46
